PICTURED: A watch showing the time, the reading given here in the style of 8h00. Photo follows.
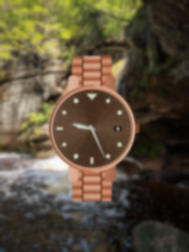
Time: 9h26
